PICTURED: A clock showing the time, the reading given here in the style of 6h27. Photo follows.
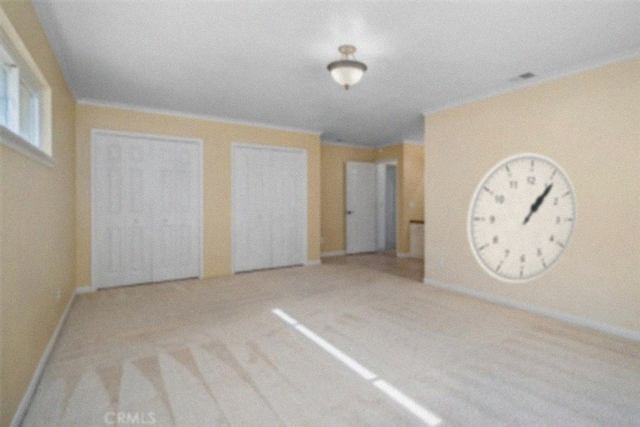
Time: 1h06
